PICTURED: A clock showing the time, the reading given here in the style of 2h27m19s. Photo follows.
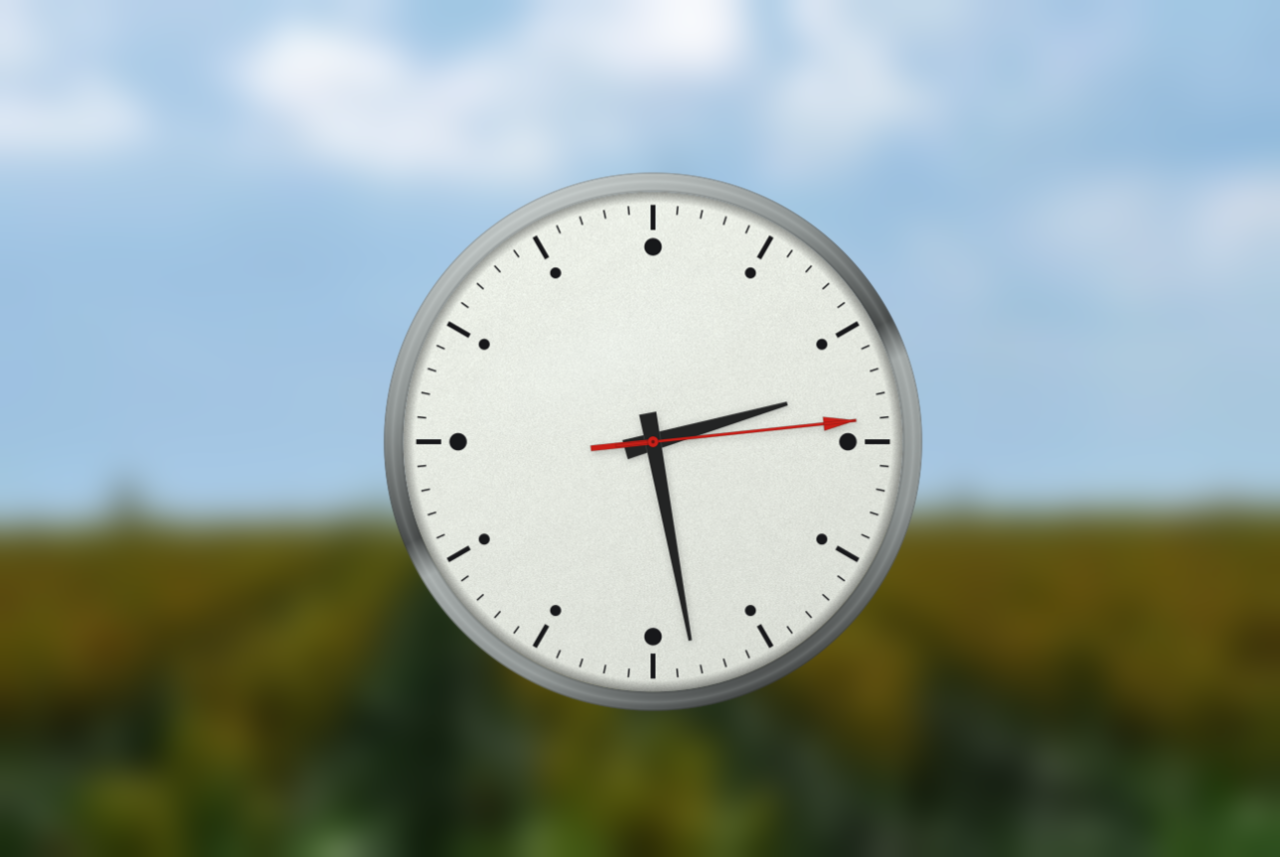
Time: 2h28m14s
